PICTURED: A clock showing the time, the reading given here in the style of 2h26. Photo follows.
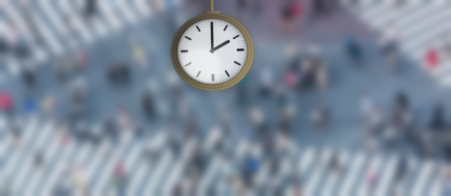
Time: 2h00
